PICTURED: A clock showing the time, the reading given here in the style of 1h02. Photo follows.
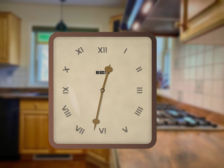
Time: 12h32
